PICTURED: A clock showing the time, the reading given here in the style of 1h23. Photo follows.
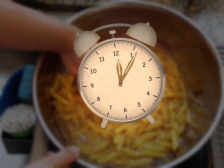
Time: 12h06
